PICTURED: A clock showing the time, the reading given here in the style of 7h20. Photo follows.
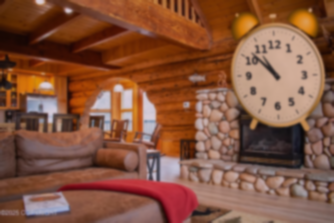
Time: 10h52
